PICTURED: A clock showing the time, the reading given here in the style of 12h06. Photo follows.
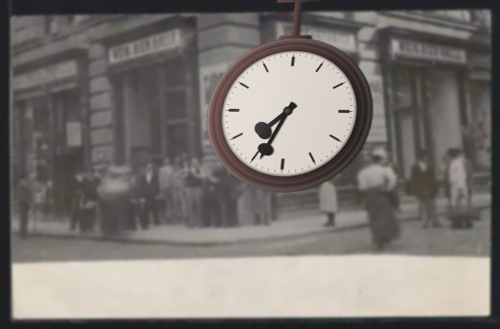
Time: 7h34
